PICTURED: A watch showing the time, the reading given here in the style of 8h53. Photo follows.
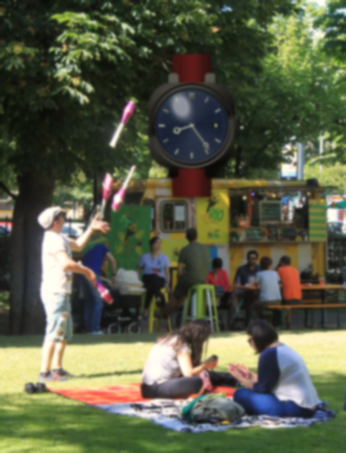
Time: 8h24
